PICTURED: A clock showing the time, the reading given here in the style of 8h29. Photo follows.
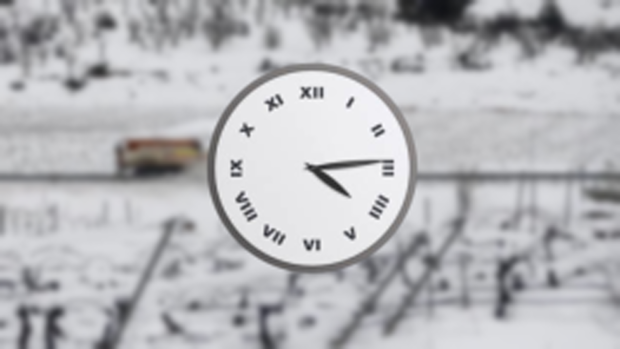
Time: 4h14
